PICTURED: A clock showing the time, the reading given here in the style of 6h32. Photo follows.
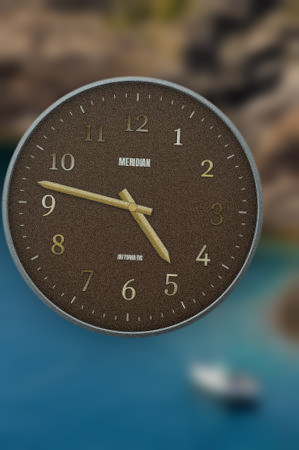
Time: 4h47
